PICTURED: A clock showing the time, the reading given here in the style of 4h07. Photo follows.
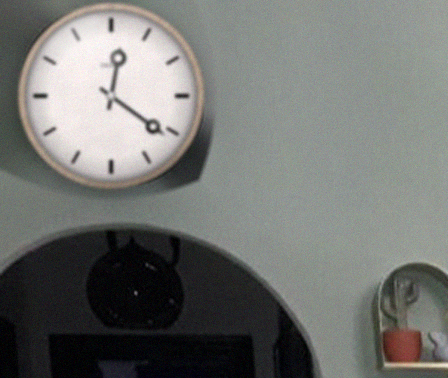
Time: 12h21
